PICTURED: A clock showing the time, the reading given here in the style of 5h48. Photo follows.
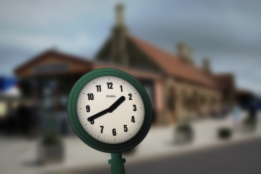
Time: 1h41
